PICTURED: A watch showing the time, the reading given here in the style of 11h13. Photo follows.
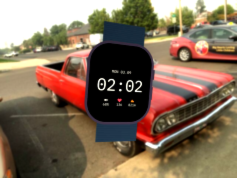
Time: 2h02
